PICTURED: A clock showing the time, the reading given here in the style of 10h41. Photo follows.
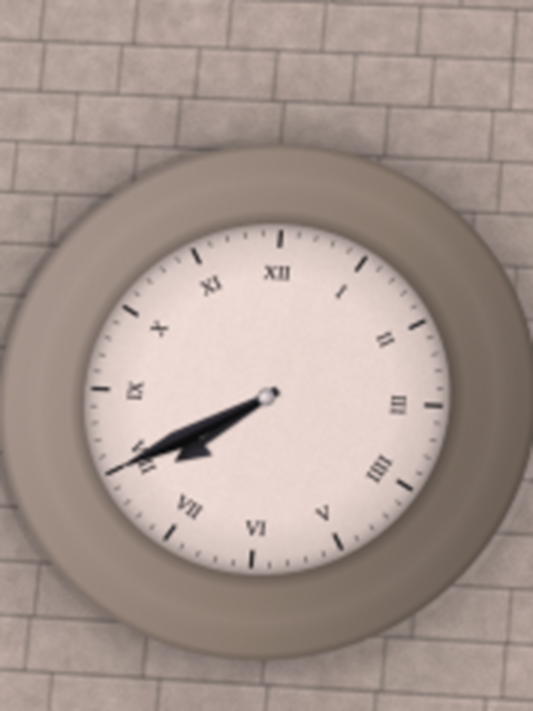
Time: 7h40
